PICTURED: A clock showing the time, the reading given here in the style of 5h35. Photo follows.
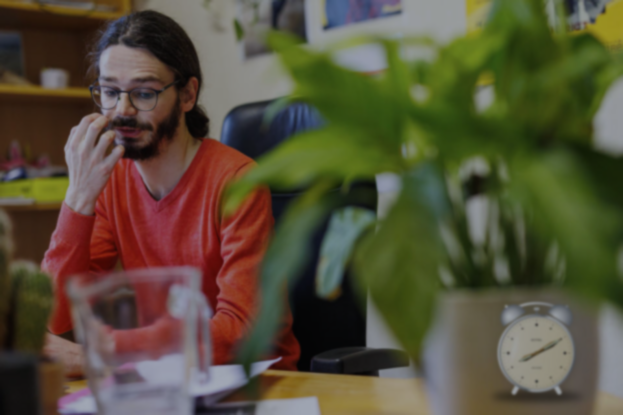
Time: 8h10
